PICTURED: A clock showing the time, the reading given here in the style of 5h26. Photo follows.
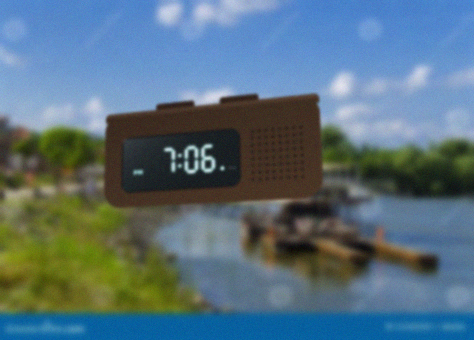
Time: 7h06
